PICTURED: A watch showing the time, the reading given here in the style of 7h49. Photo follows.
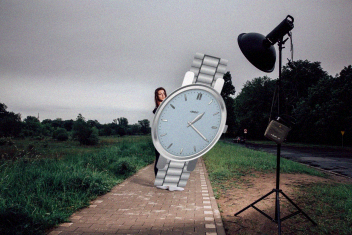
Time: 1h20
